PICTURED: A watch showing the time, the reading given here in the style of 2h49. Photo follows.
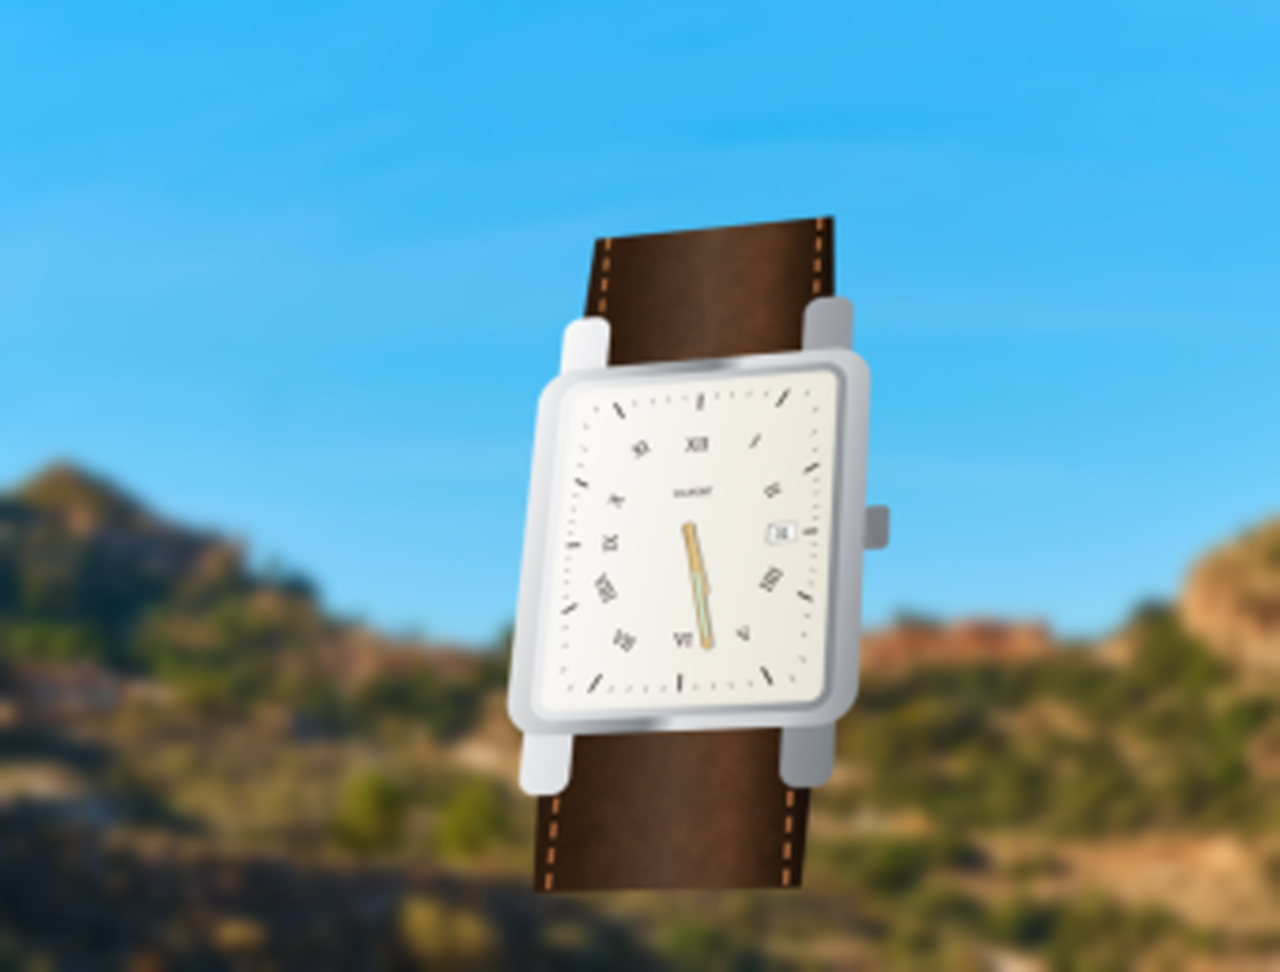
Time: 5h28
